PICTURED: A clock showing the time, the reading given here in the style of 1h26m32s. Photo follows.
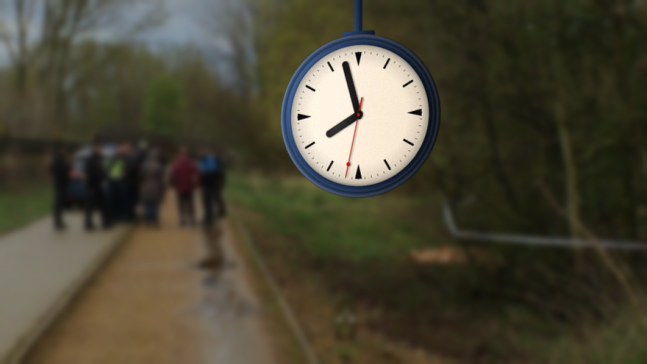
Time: 7h57m32s
